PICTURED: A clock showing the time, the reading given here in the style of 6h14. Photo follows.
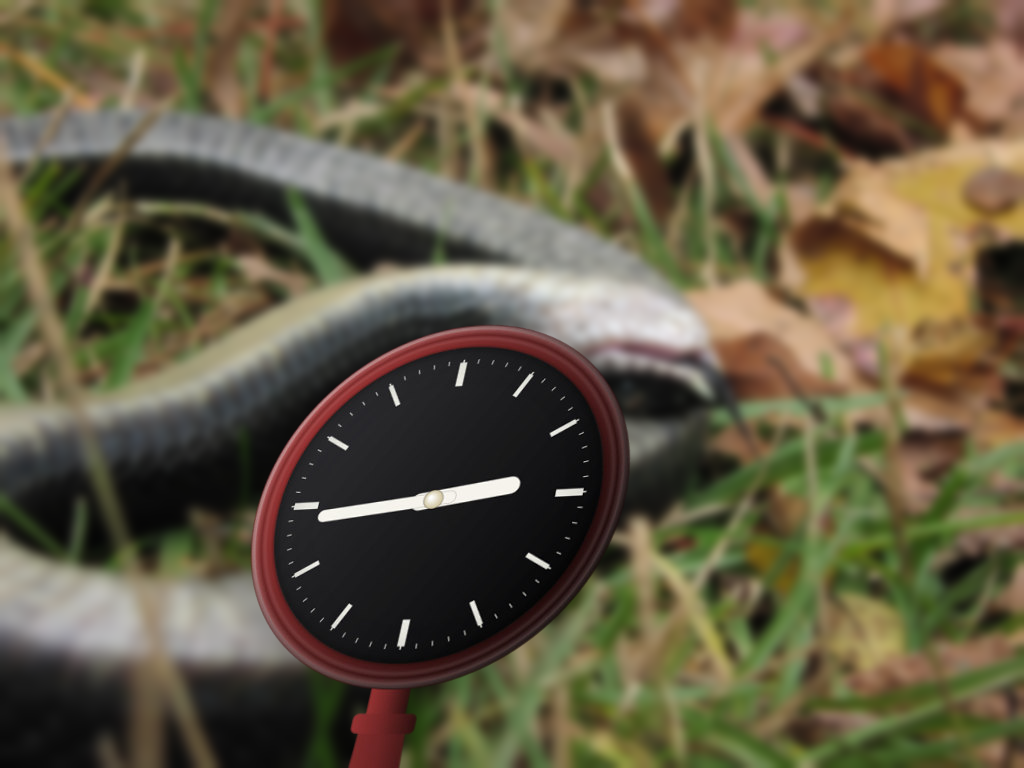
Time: 2h44
